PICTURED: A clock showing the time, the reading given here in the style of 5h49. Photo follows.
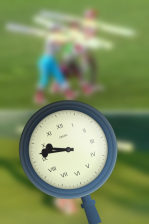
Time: 9h47
